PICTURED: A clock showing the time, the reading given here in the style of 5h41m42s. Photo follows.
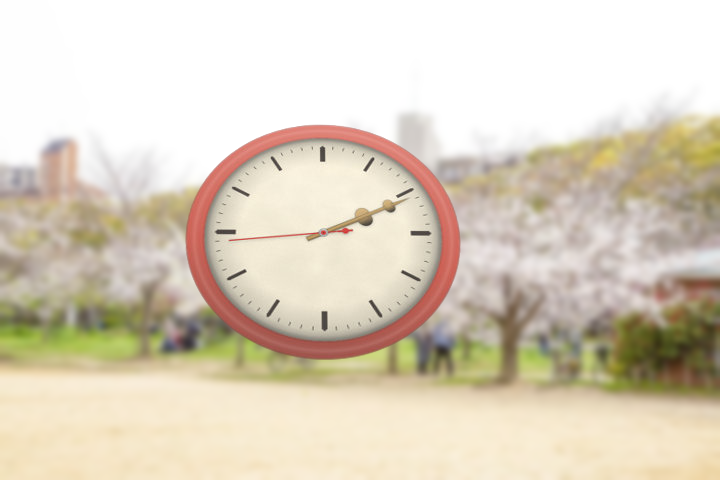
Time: 2h10m44s
